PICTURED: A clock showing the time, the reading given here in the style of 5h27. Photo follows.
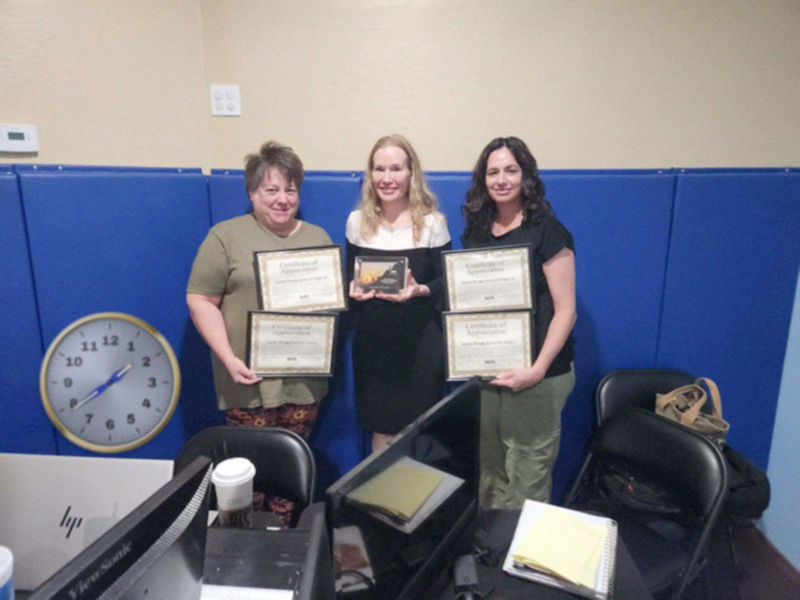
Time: 1h39
